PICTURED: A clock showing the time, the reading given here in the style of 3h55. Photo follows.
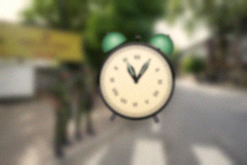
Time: 11h05
